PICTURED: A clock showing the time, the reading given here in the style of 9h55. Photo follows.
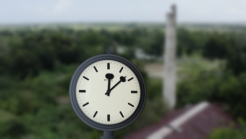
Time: 12h08
